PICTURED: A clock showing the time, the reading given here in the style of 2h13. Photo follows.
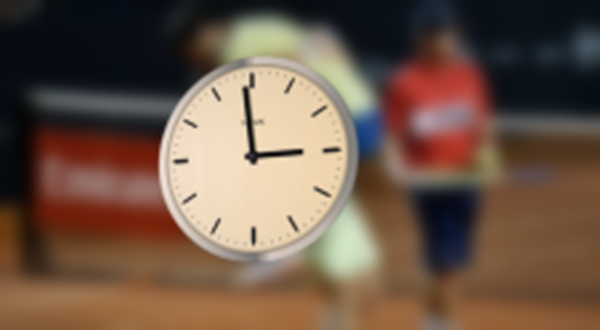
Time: 2h59
